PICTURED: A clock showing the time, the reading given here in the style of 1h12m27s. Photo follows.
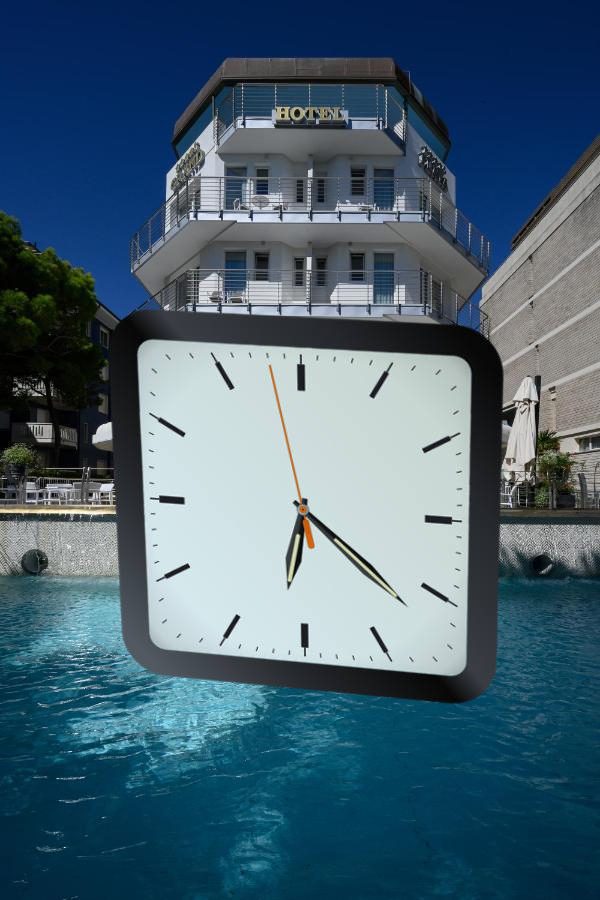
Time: 6h21m58s
